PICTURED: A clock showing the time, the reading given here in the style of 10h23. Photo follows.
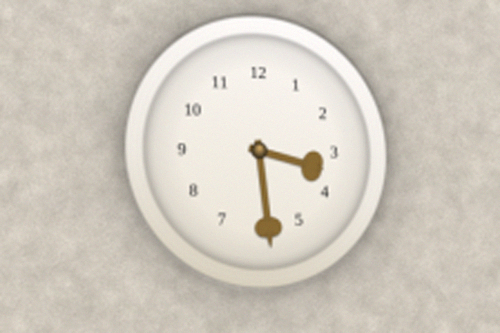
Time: 3h29
